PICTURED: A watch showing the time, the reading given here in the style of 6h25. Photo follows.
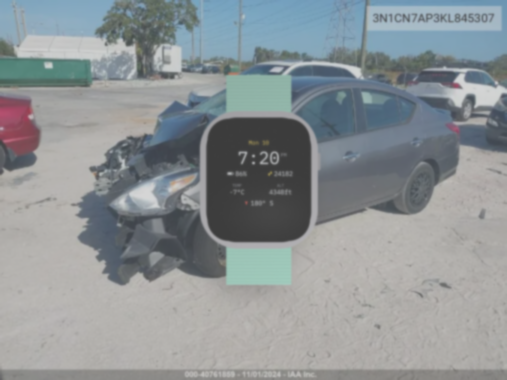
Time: 7h20
